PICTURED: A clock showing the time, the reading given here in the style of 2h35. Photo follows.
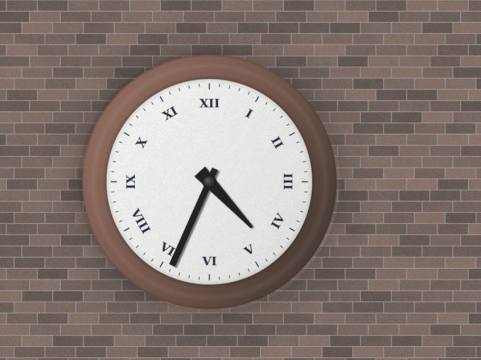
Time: 4h34
